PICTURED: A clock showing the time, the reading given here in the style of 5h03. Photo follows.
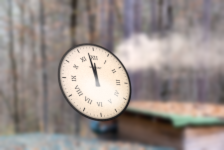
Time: 11h58
